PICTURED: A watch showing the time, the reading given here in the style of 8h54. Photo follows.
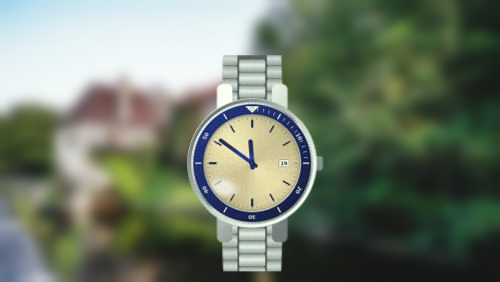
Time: 11h51
